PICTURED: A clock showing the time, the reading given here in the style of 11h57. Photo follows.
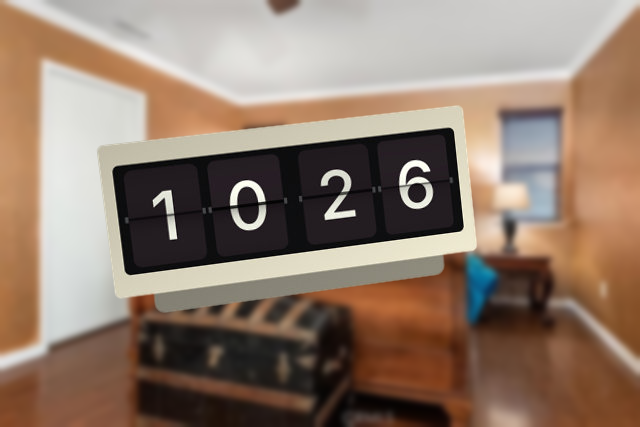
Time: 10h26
